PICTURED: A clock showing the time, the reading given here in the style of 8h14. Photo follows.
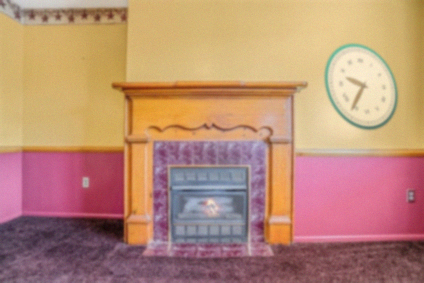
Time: 9h36
